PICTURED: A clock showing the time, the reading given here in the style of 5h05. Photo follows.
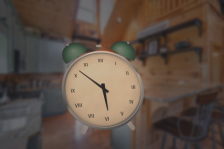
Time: 5h52
